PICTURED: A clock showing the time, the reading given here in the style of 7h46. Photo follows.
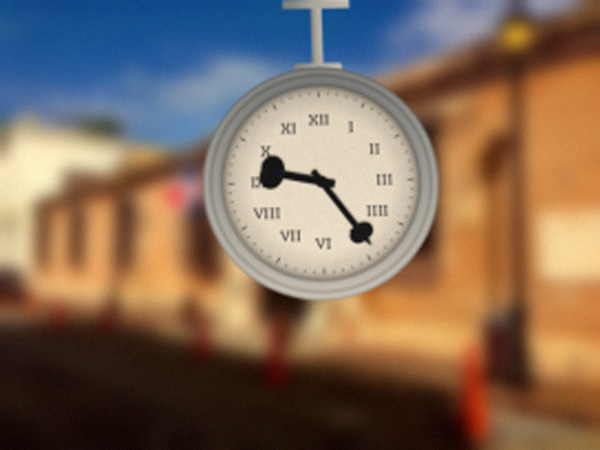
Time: 9h24
